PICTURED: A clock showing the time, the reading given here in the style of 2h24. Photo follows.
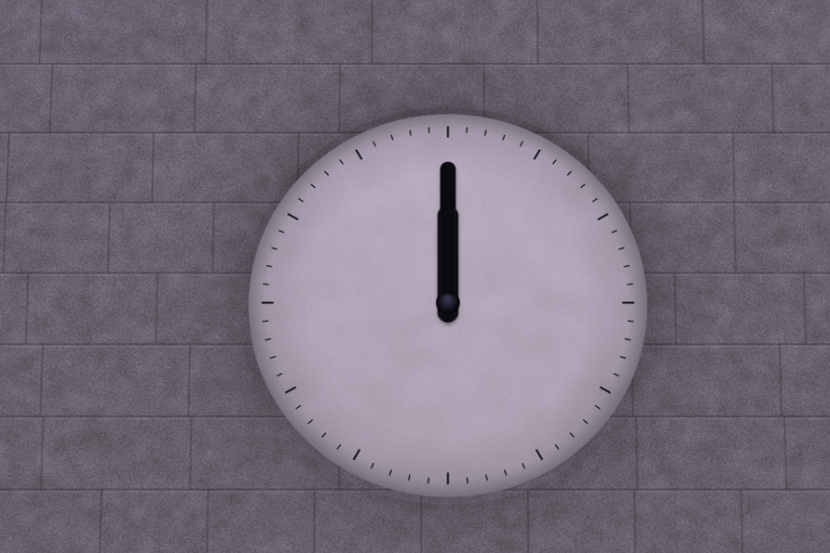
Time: 12h00
